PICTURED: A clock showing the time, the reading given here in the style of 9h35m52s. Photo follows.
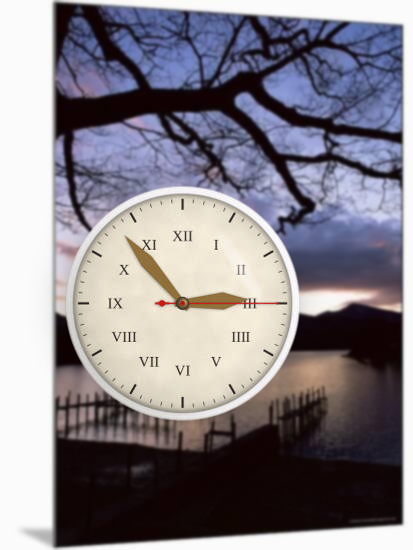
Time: 2h53m15s
